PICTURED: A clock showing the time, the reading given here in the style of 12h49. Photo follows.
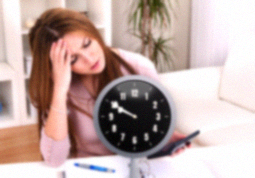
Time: 9h50
